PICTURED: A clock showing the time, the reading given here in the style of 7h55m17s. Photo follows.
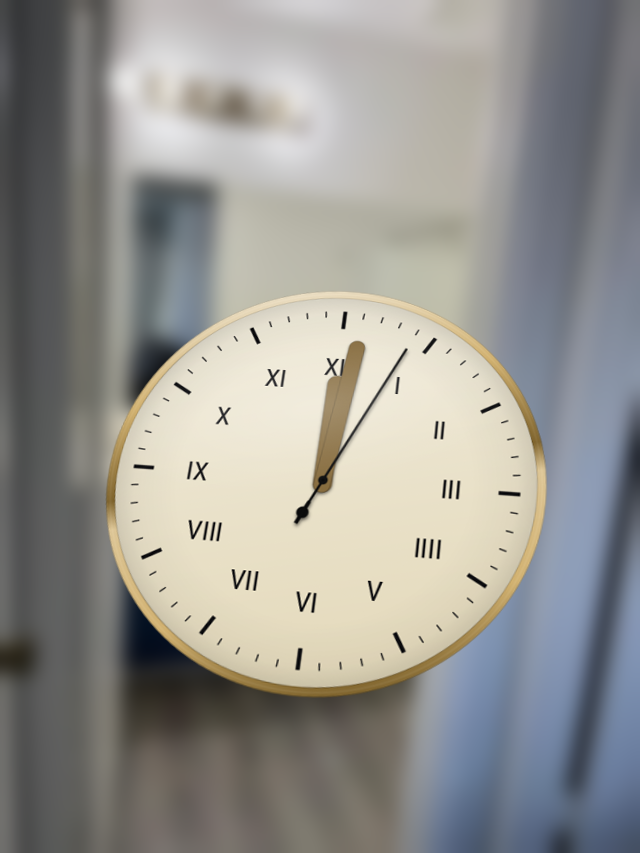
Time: 12h01m04s
